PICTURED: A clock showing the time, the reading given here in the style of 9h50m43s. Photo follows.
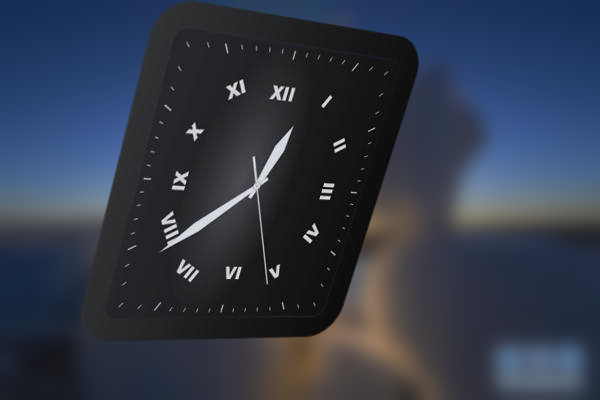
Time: 12h38m26s
